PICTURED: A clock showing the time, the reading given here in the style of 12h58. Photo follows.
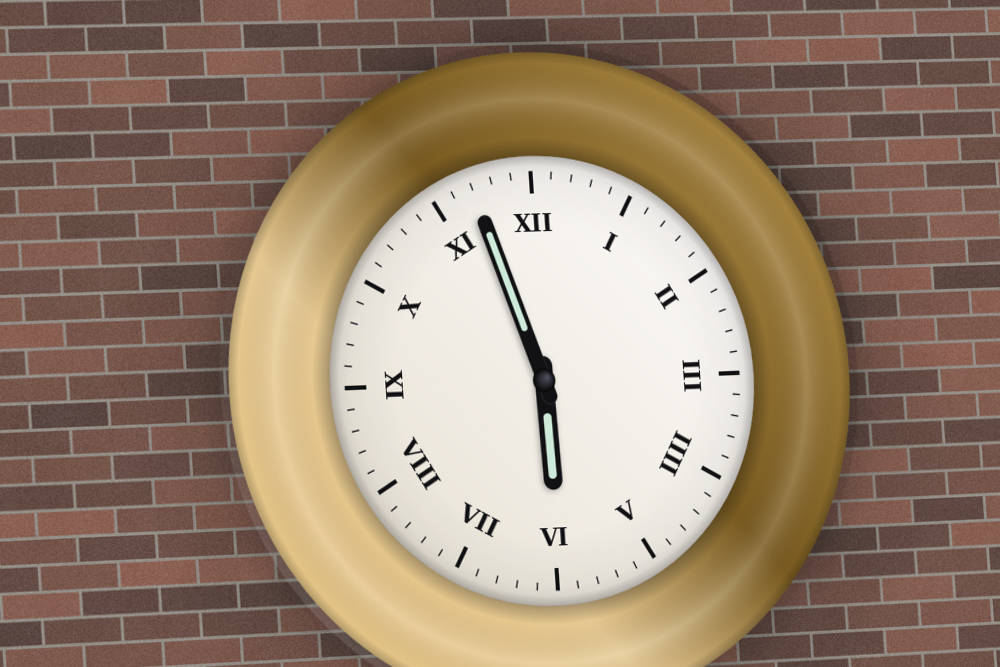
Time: 5h57
